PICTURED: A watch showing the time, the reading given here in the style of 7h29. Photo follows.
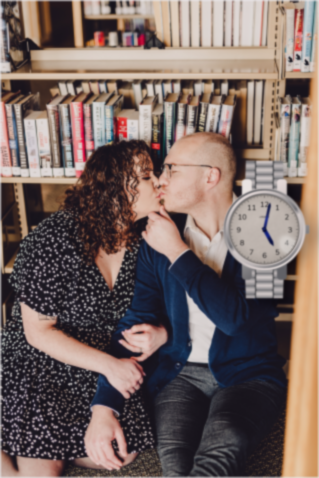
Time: 5h02
